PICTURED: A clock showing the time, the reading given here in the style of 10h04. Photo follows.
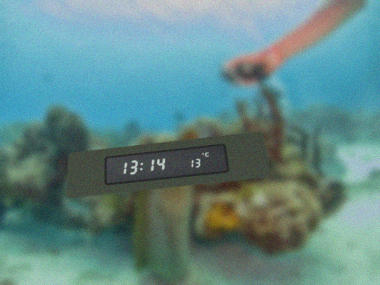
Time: 13h14
